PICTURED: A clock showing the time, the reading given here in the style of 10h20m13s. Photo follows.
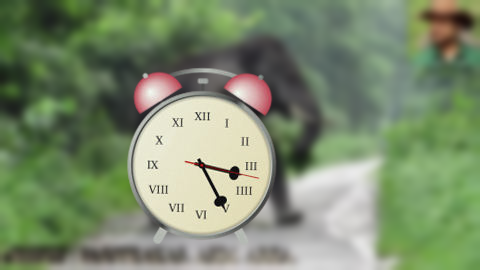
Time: 3h25m17s
